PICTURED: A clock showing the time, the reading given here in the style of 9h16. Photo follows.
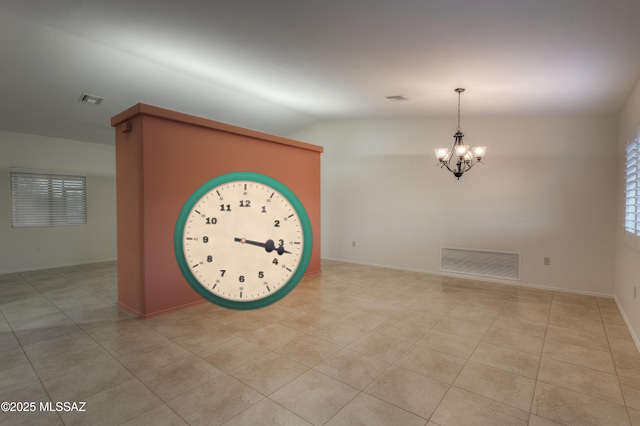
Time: 3h17
